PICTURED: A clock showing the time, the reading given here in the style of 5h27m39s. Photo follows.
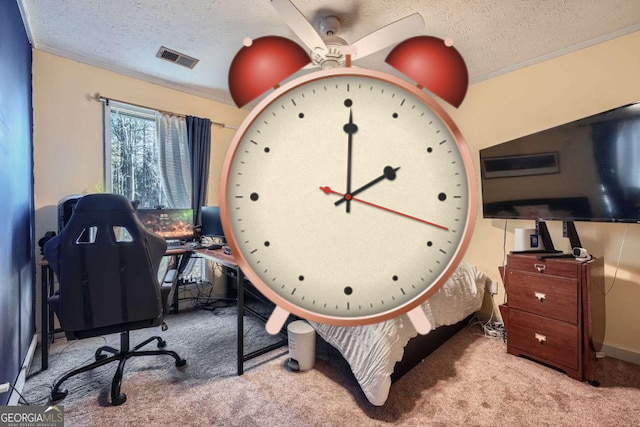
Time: 2h00m18s
